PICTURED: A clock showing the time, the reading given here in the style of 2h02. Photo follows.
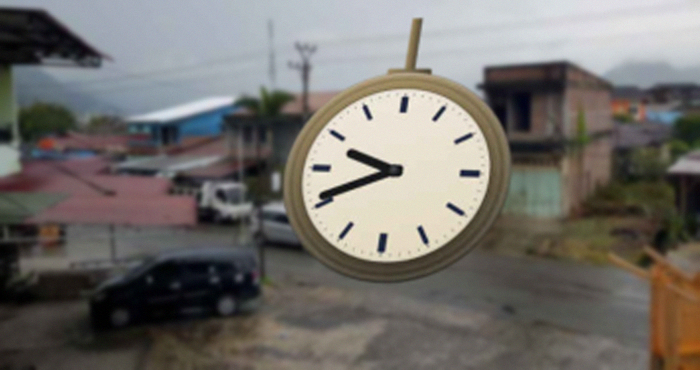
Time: 9h41
